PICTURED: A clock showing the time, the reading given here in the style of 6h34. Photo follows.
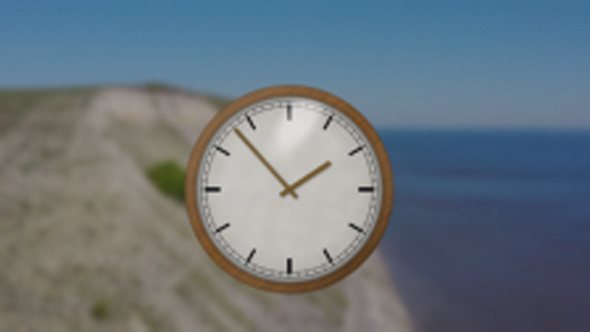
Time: 1h53
